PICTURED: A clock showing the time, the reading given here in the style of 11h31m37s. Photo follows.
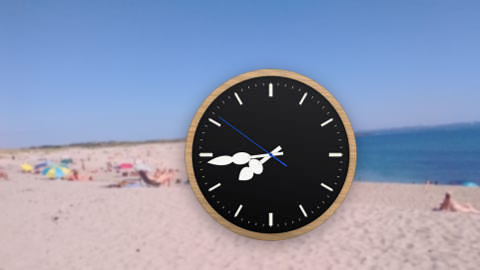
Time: 7h43m51s
